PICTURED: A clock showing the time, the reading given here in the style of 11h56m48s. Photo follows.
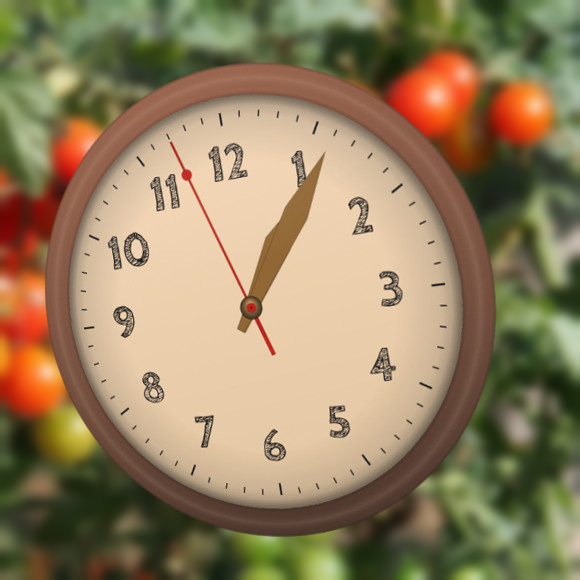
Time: 1h05m57s
